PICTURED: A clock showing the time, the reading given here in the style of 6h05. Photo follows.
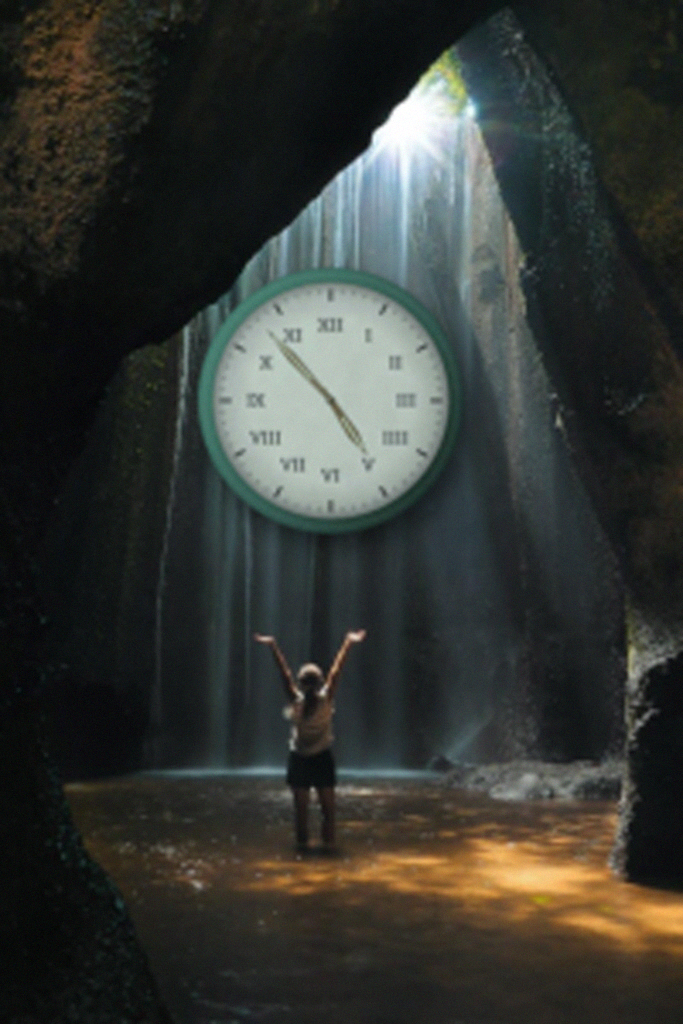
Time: 4h53
